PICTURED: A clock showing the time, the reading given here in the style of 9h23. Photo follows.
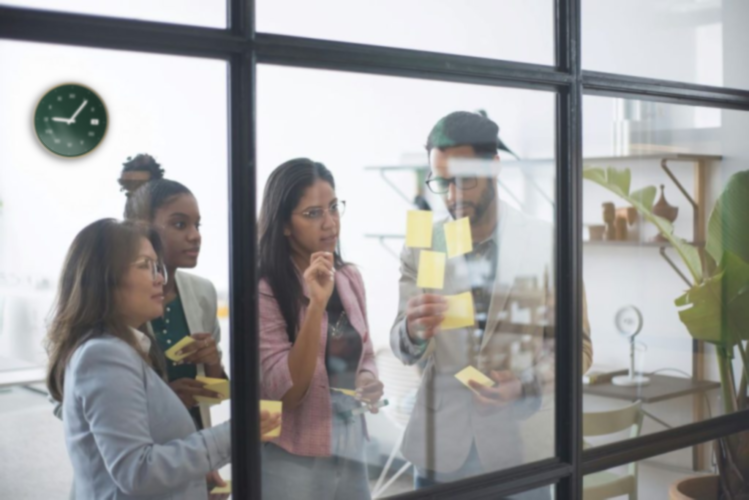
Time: 9h06
